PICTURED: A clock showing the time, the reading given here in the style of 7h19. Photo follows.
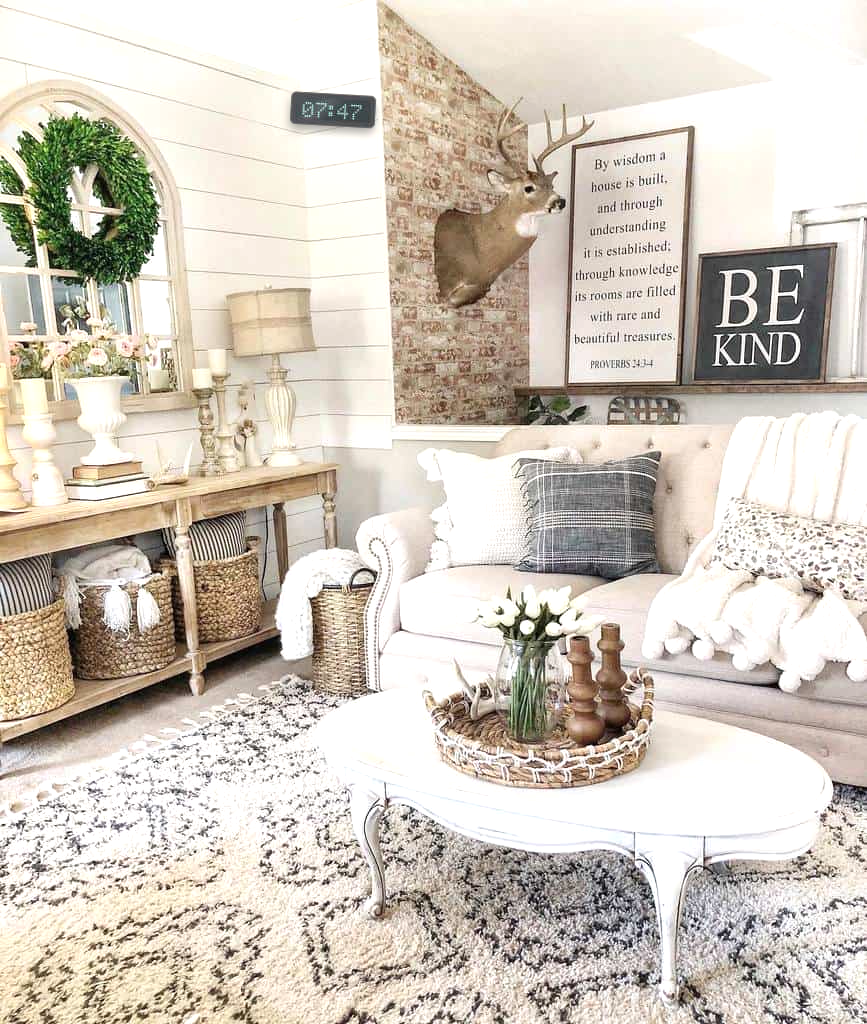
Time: 7h47
